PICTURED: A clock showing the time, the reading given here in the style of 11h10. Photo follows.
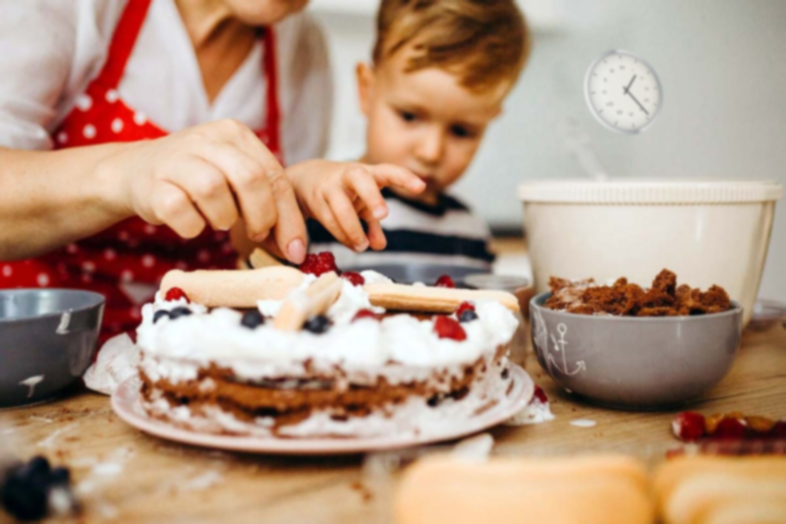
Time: 1h24
